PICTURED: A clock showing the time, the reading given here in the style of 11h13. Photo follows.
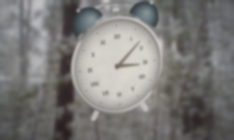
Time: 3h08
